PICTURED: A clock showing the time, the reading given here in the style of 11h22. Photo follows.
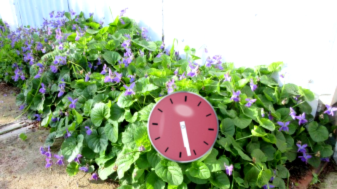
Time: 5h27
